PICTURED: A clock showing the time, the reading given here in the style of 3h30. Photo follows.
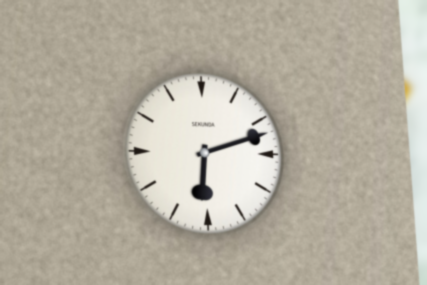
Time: 6h12
